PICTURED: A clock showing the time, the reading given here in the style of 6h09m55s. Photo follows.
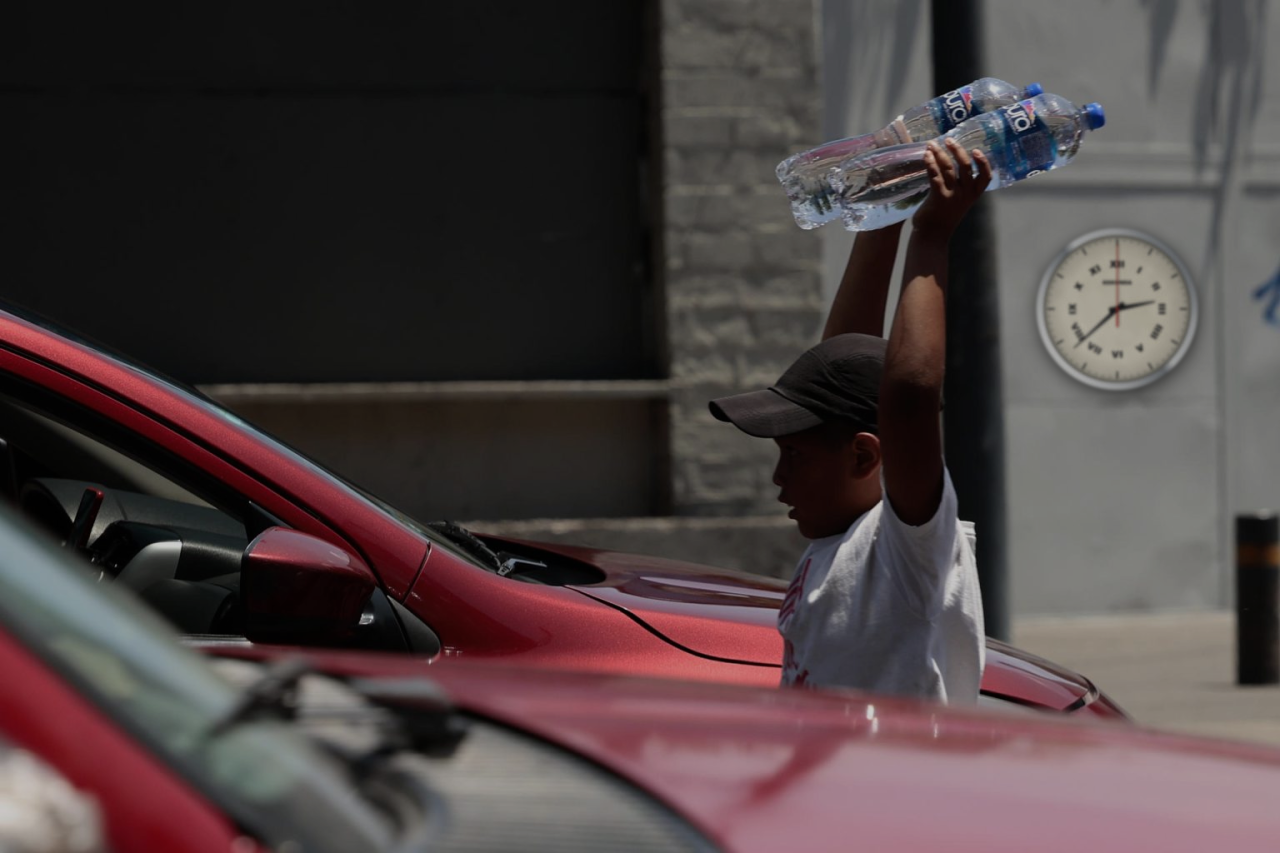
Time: 2h38m00s
